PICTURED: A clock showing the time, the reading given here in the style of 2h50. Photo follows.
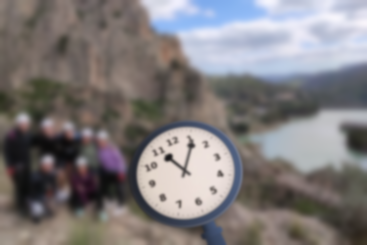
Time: 11h06
